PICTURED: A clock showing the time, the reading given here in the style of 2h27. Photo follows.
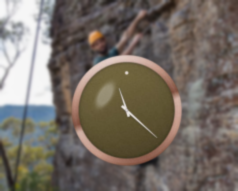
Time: 11h22
